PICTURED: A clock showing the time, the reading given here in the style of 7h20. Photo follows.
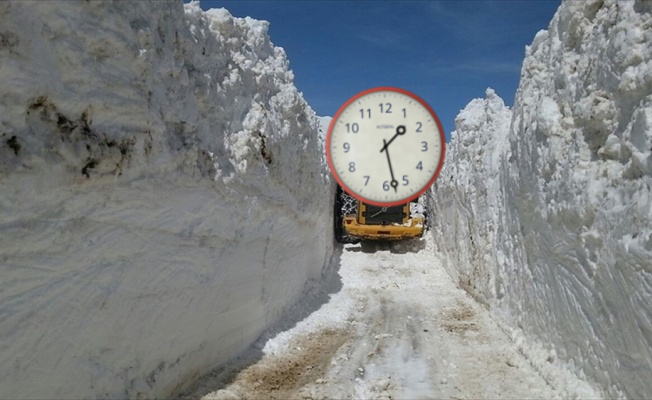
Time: 1h28
